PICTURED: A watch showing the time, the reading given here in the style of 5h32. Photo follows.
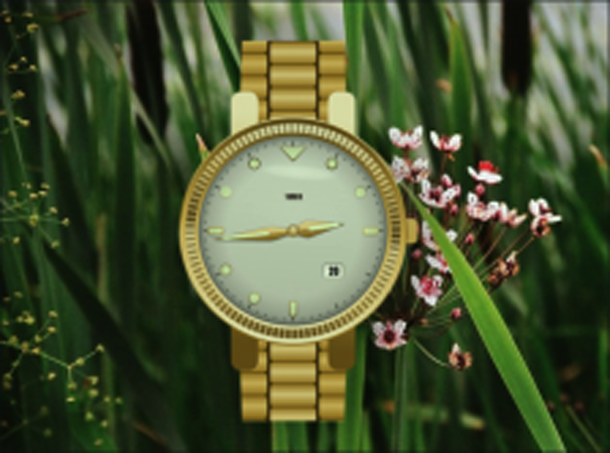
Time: 2h44
